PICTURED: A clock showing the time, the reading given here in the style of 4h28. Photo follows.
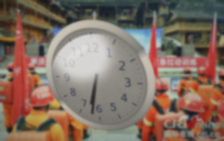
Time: 6h32
